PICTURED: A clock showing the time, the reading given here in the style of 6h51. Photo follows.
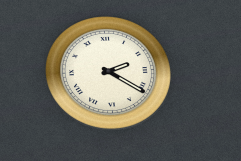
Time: 2h21
